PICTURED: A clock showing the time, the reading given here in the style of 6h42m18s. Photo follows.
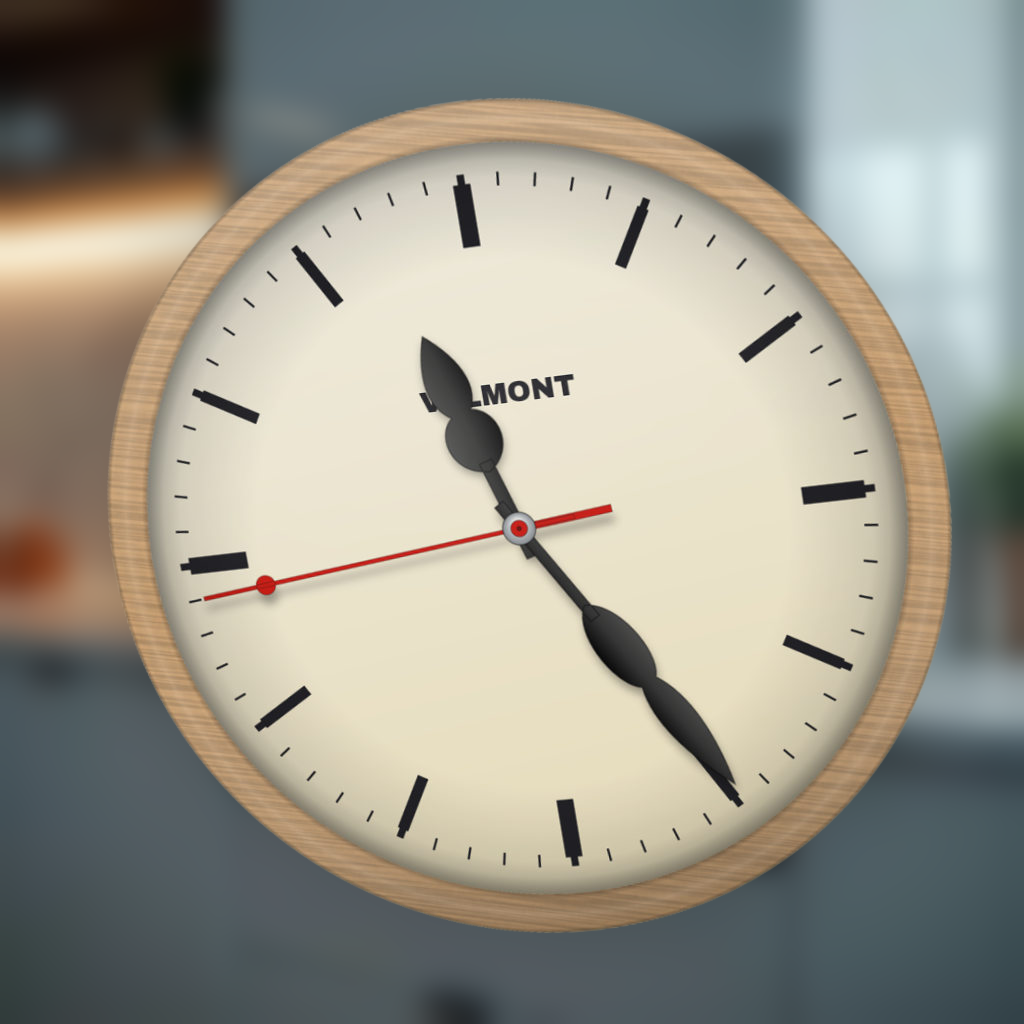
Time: 11h24m44s
